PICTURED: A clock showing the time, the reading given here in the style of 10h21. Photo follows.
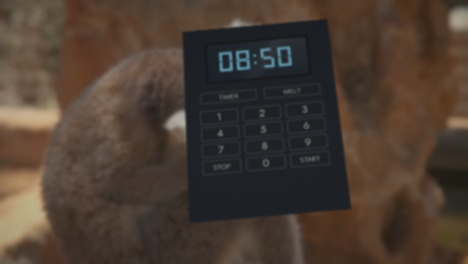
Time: 8h50
